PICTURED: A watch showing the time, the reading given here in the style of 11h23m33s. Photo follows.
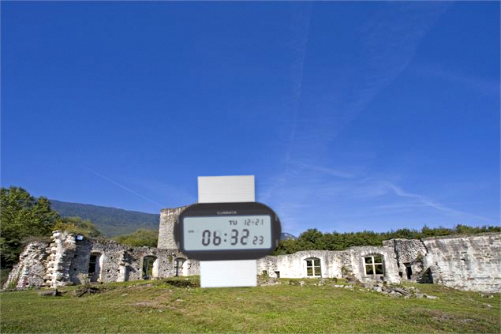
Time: 6h32m23s
